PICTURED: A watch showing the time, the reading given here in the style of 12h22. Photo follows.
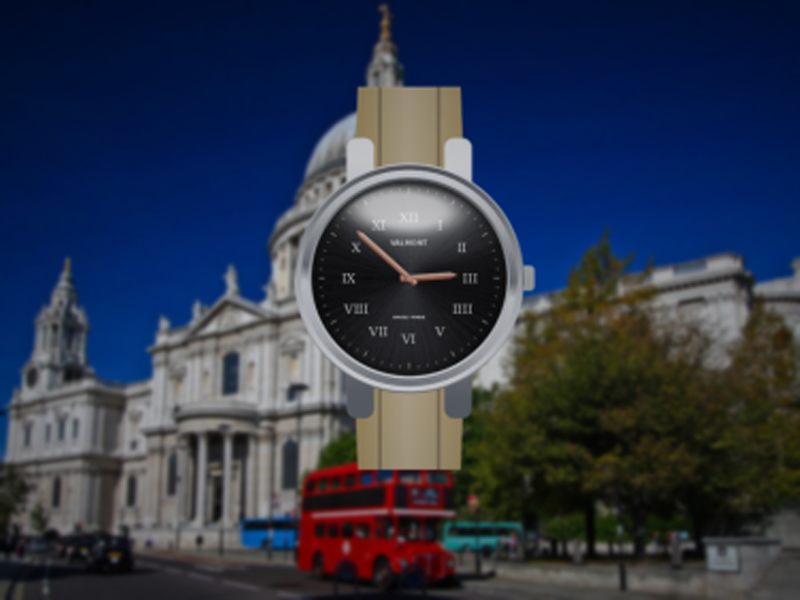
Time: 2h52
